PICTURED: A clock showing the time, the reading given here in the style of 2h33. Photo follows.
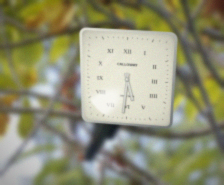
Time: 5h31
